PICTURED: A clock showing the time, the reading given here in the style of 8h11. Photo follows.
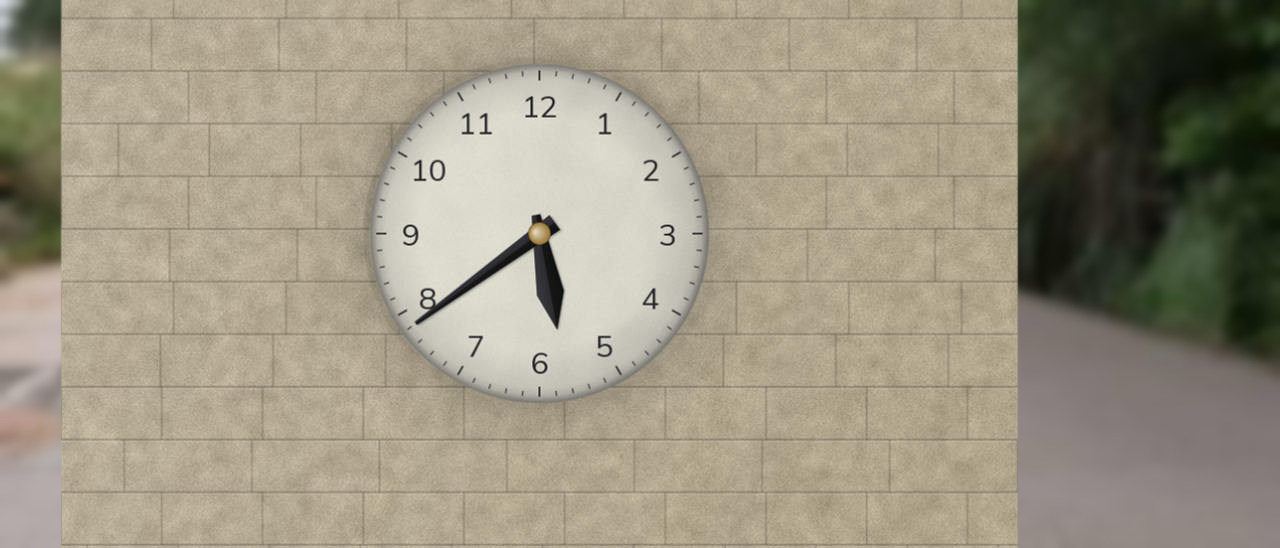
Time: 5h39
